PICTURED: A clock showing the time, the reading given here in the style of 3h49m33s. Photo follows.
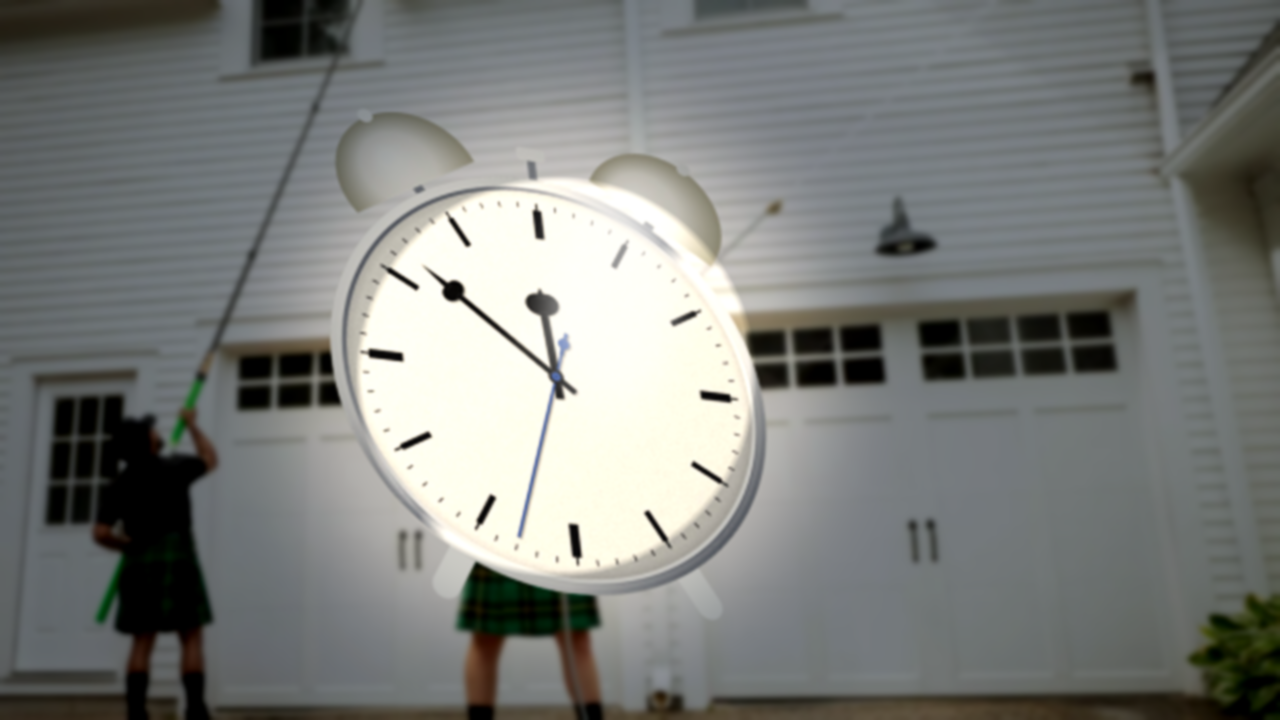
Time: 11h51m33s
